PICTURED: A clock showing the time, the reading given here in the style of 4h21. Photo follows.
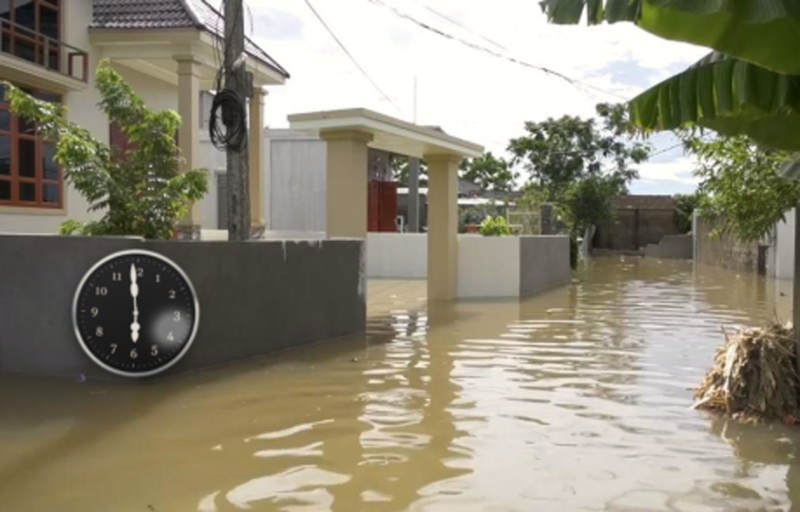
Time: 5h59
